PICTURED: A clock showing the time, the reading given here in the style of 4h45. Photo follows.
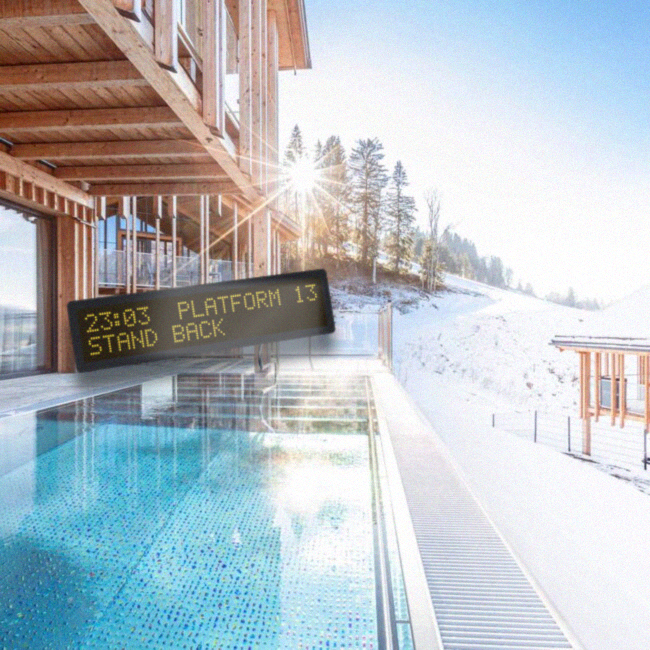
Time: 23h03
